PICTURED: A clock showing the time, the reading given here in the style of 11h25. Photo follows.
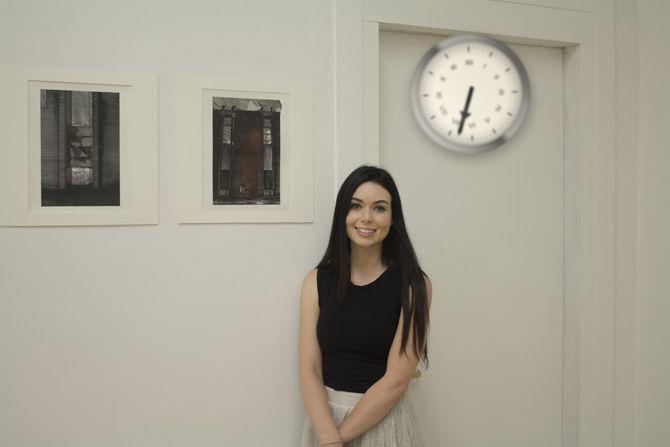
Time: 6h33
